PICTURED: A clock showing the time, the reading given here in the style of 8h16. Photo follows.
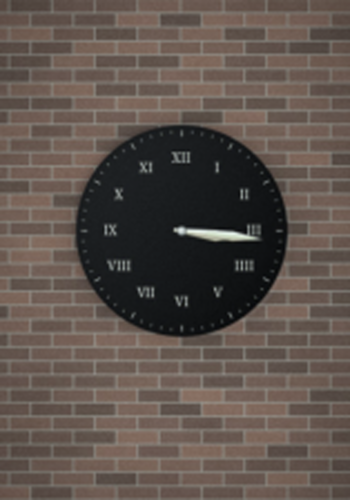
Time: 3h16
